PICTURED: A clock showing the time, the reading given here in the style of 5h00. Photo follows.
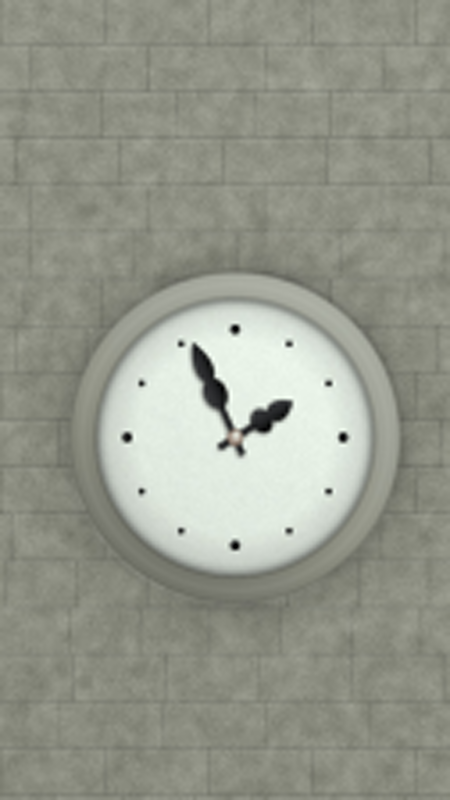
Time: 1h56
